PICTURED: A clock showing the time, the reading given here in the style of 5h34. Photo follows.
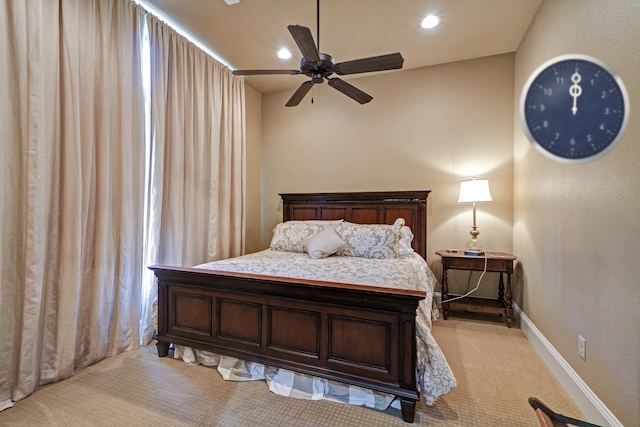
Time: 12h00
